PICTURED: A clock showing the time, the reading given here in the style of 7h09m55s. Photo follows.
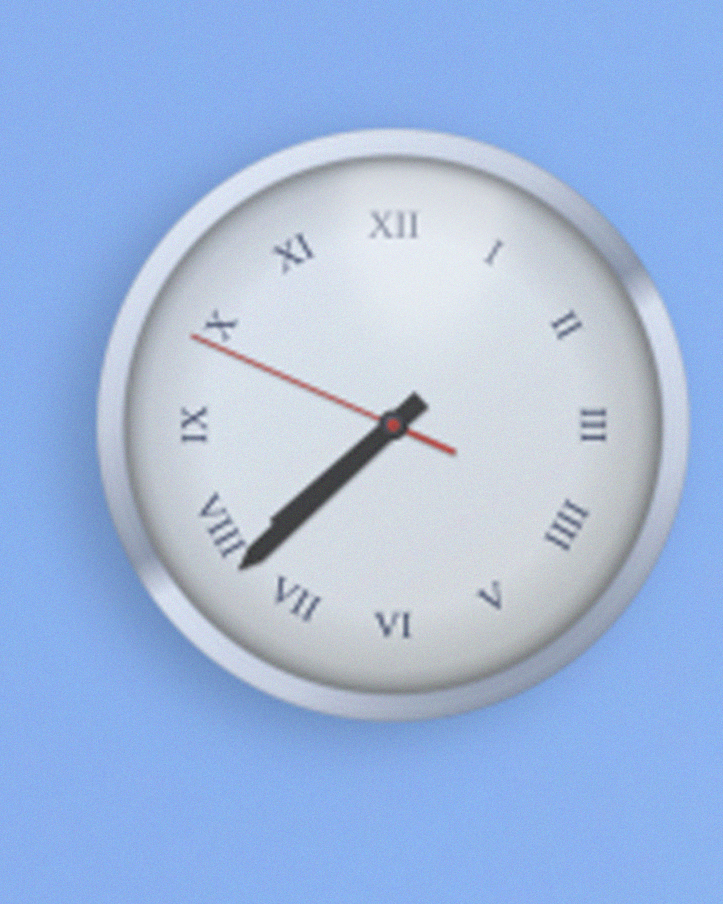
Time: 7h37m49s
